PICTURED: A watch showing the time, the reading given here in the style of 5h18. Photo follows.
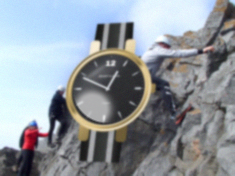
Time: 12h49
